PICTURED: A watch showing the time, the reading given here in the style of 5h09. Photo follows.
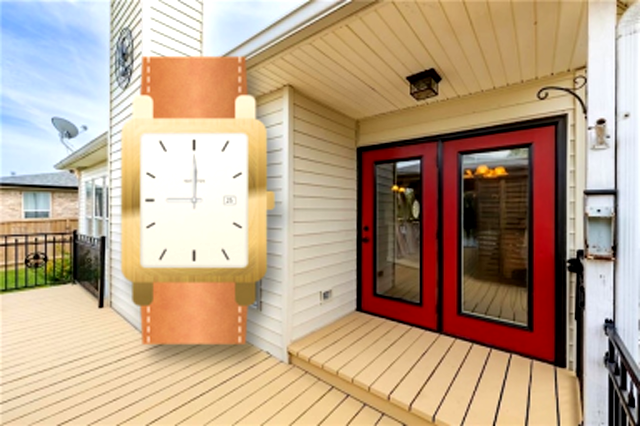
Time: 9h00
